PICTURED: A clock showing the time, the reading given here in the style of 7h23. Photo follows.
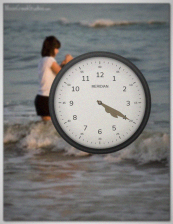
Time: 4h20
